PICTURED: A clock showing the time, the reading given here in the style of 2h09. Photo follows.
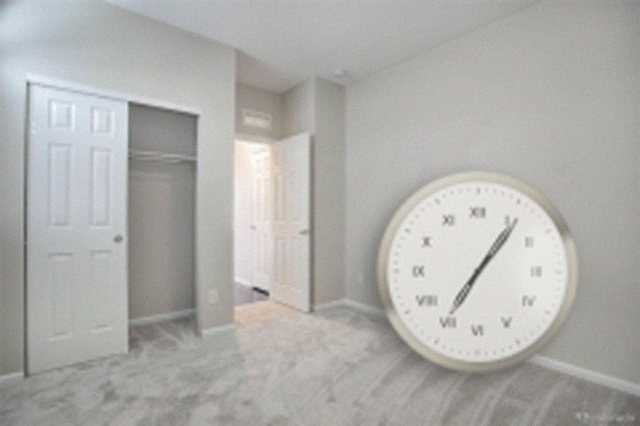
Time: 7h06
